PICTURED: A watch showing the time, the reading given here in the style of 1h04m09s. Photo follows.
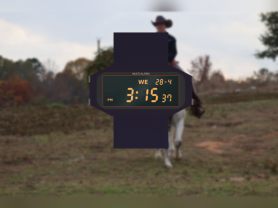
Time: 3h15m37s
